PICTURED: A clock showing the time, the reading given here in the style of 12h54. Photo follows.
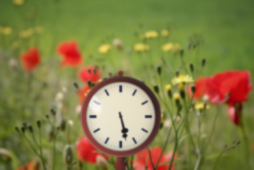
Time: 5h28
